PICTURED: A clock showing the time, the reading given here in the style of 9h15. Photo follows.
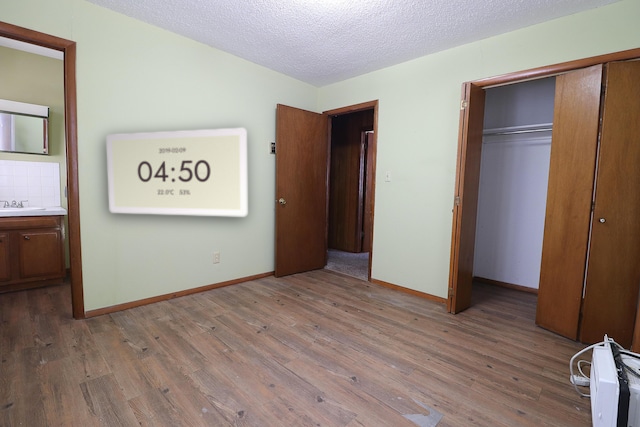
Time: 4h50
